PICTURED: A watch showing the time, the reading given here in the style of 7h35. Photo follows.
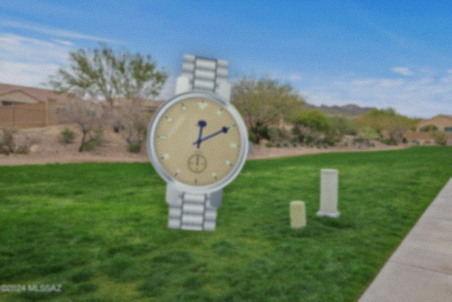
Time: 12h10
